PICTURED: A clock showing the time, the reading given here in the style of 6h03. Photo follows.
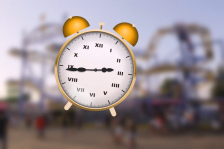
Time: 2h44
